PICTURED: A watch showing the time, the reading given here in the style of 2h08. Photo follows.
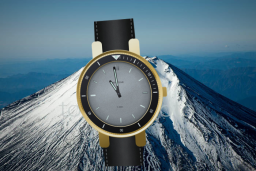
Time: 10h59
